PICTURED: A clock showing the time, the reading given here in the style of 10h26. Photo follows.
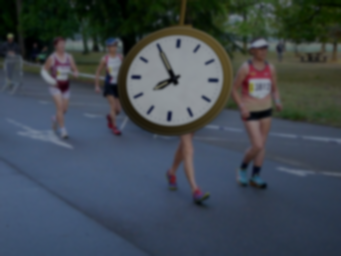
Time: 7h55
